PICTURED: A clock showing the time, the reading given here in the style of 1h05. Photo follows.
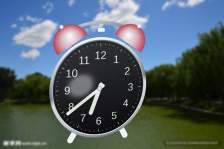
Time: 6h39
